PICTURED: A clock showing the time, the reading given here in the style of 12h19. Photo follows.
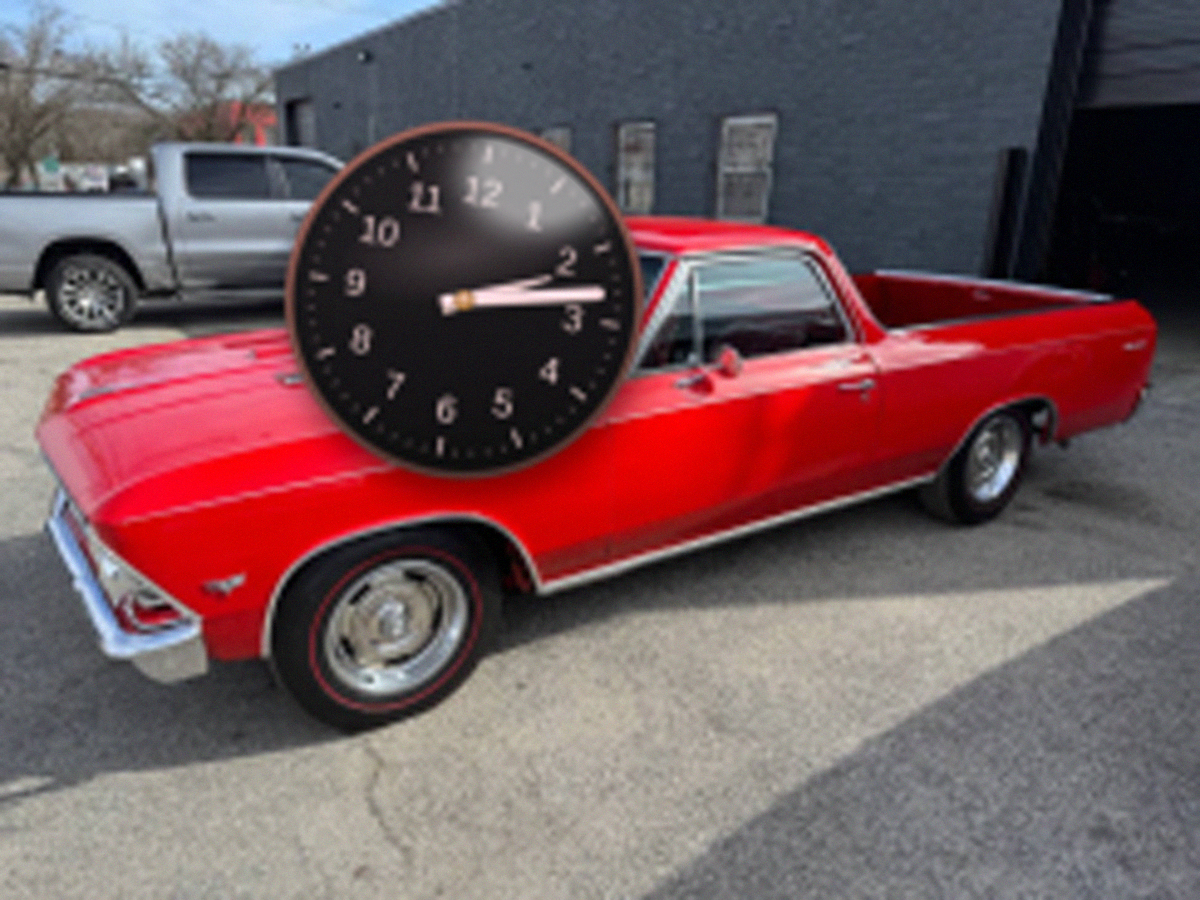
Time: 2h13
